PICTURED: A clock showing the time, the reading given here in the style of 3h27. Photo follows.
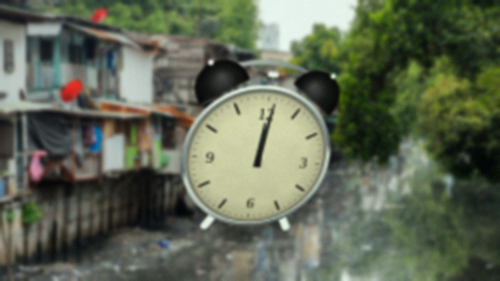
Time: 12h01
